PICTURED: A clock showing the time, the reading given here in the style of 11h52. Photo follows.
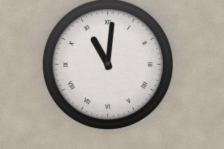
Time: 11h01
